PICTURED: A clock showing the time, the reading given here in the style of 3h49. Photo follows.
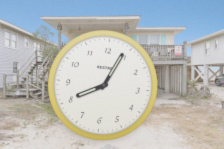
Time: 8h04
